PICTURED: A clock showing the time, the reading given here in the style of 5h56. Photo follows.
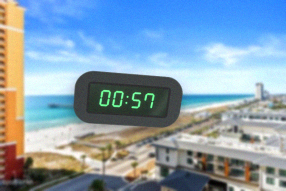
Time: 0h57
